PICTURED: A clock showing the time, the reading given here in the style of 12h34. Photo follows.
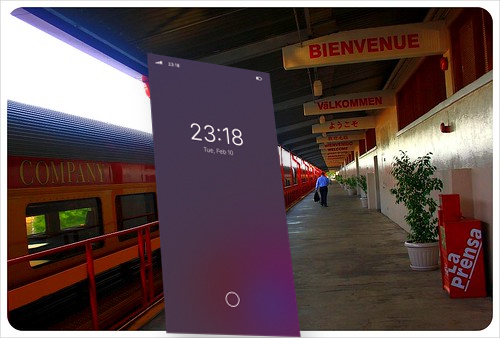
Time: 23h18
